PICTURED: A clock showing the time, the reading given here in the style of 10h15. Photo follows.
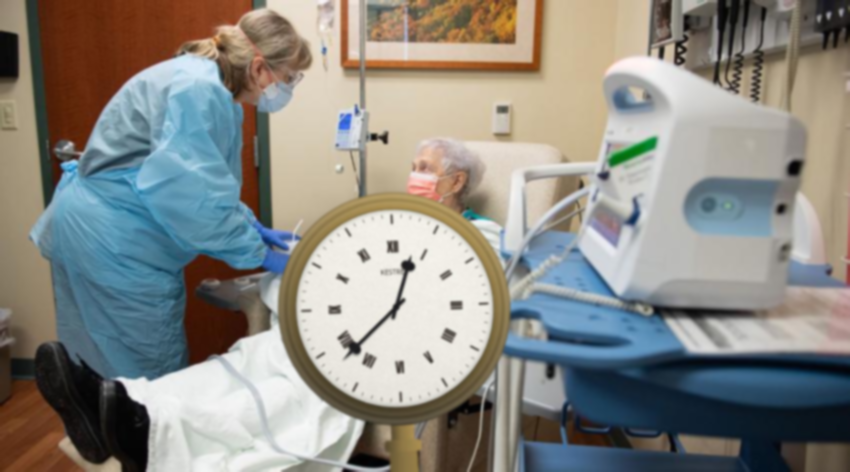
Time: 12h38
